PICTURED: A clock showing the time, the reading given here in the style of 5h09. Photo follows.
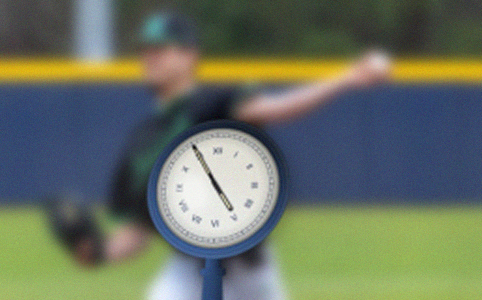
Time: 4h55
